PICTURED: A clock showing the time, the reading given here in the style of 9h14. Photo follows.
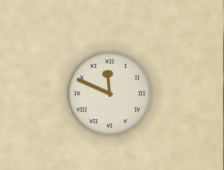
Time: 11h49
